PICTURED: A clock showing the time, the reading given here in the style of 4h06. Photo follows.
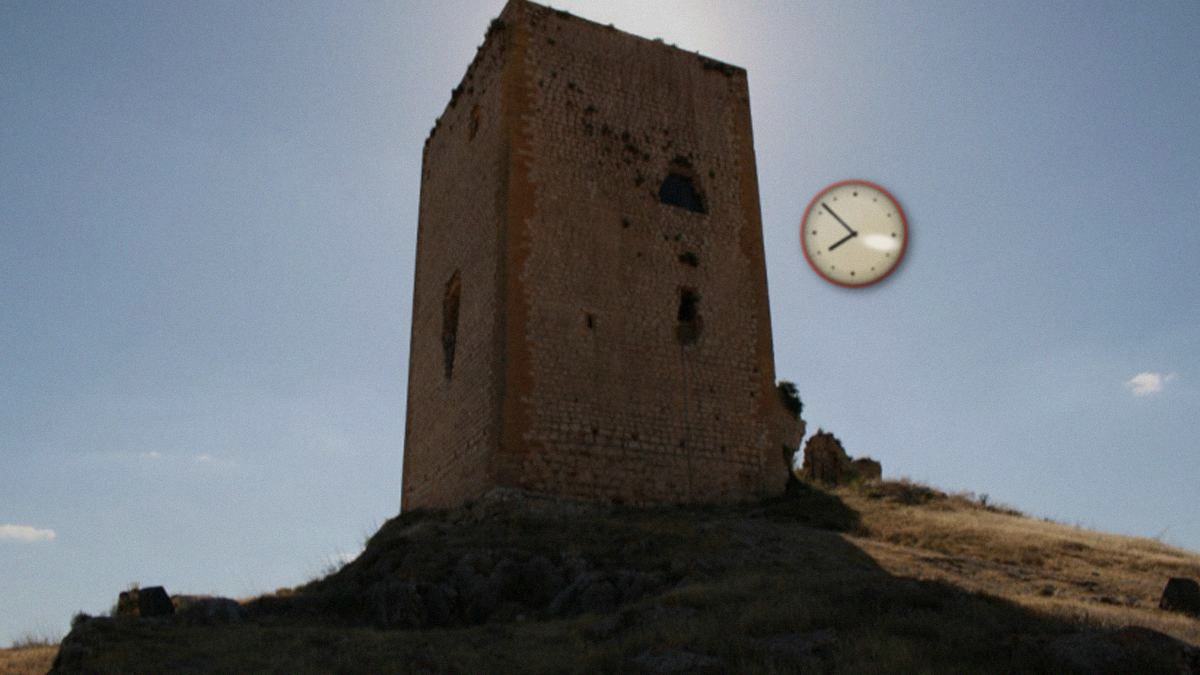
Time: 7h52
